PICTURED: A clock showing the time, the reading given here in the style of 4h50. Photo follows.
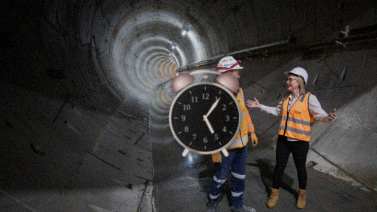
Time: 5h06
